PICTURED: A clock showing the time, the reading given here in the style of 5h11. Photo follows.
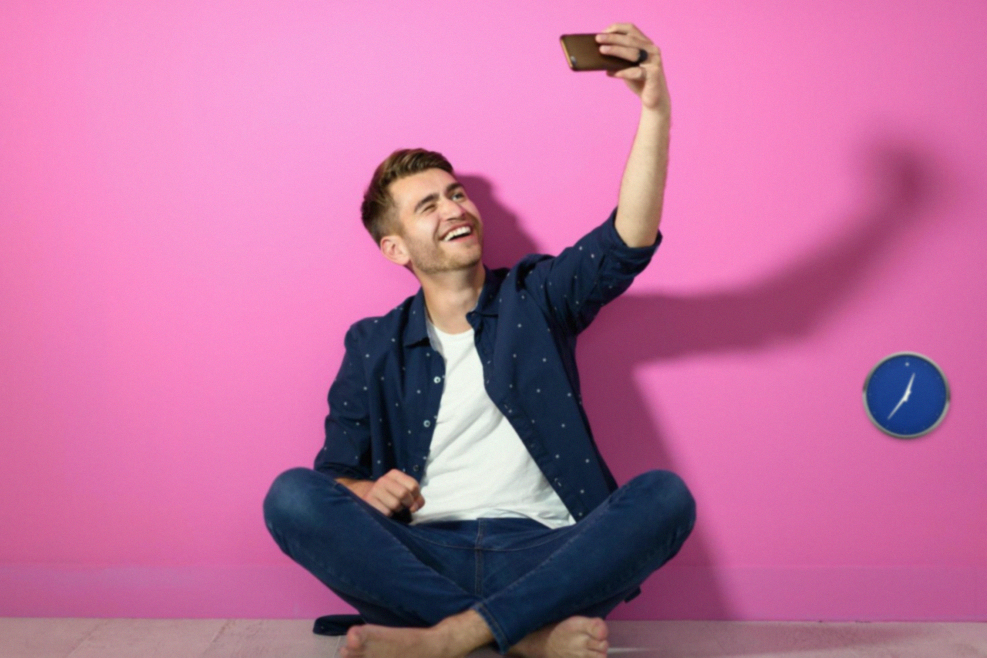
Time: 12h36
